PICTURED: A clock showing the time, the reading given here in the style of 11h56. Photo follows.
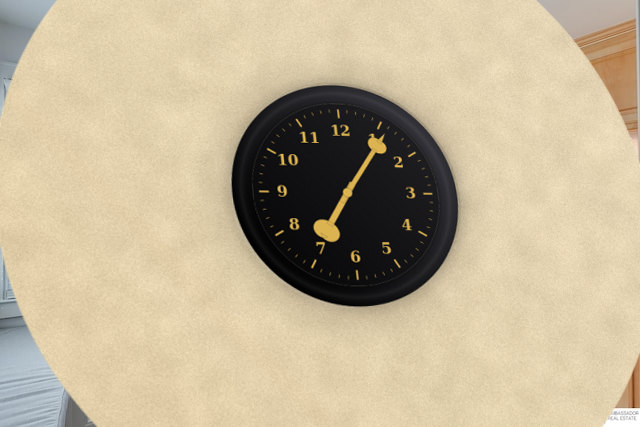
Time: 7h06
